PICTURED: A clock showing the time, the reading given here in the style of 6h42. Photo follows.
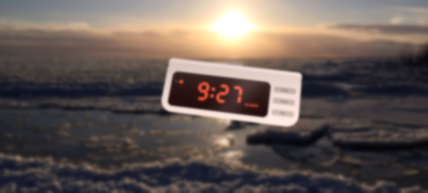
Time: 9h27
